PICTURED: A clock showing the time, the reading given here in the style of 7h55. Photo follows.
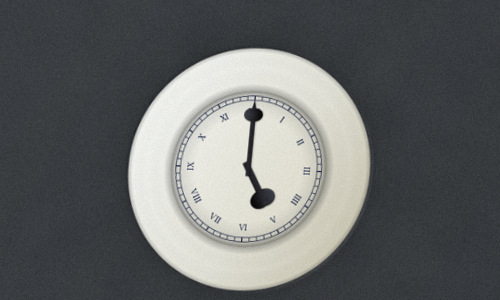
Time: 5h00
